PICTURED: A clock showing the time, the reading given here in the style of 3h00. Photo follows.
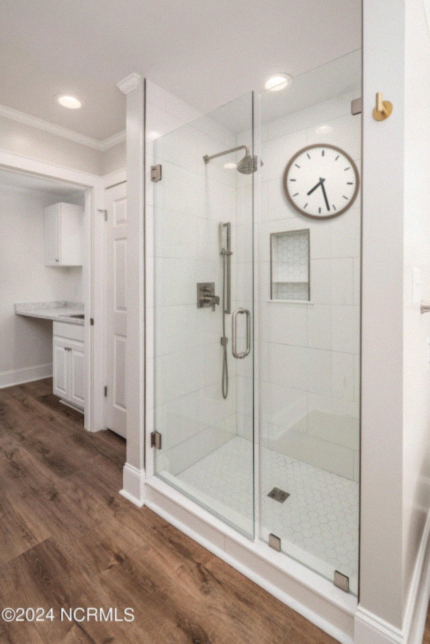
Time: 7h27
